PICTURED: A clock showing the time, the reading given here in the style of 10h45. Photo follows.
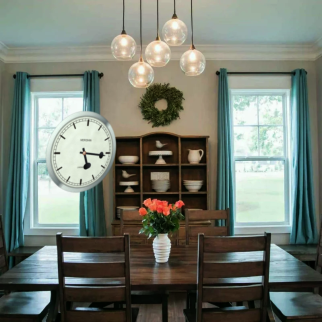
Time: 5h16
